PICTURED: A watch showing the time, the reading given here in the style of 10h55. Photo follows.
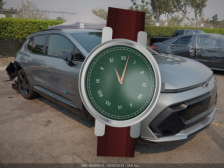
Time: 11h02
